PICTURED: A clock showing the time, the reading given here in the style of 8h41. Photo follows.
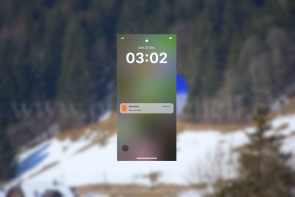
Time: 3h02
